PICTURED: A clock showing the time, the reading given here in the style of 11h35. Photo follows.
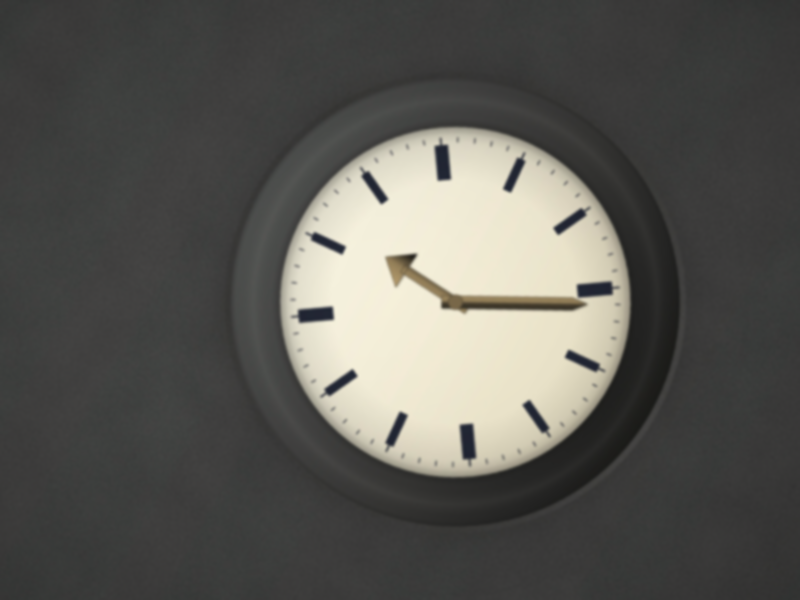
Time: 10h16
